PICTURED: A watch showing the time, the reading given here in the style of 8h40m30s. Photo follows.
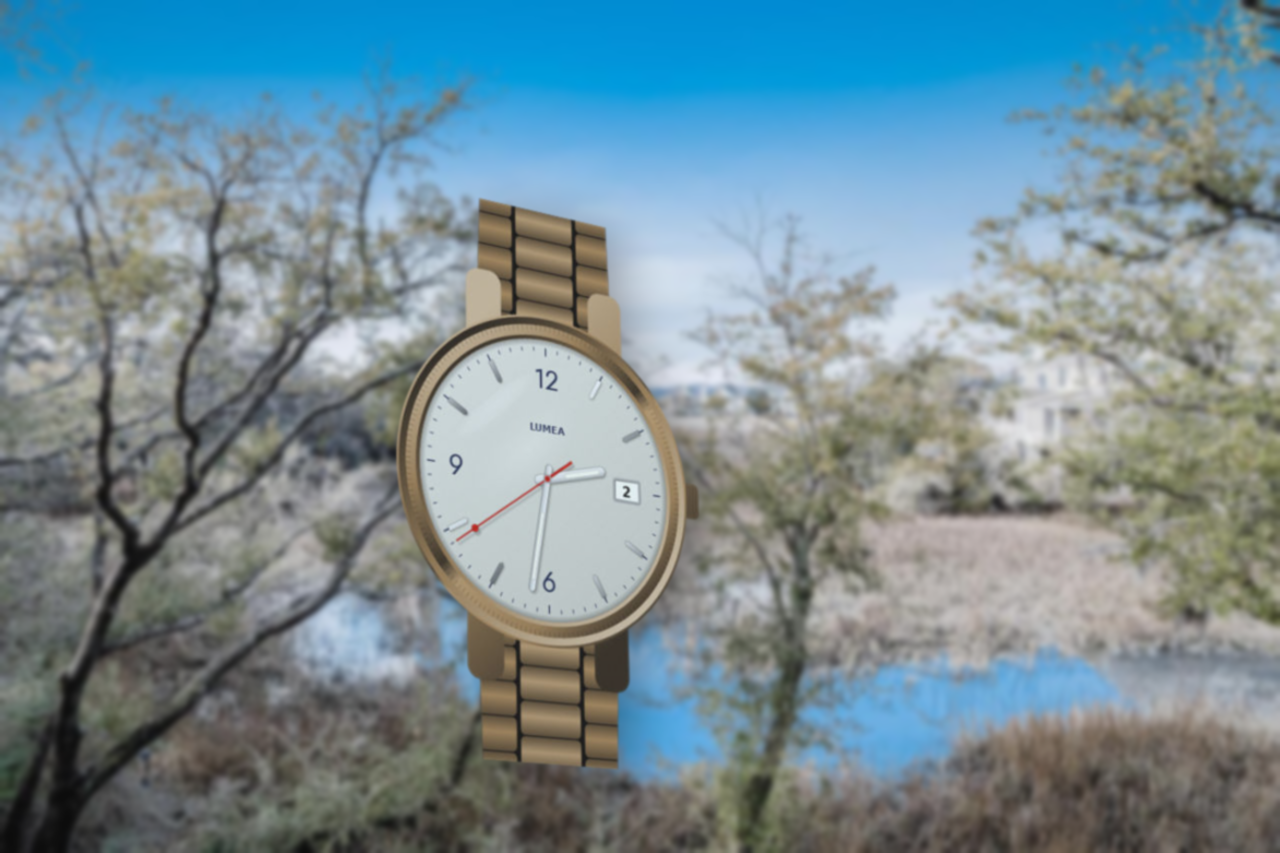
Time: 2h31m39s
